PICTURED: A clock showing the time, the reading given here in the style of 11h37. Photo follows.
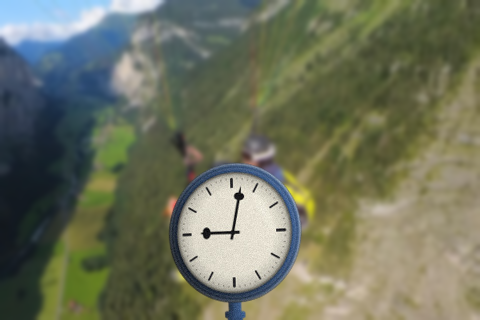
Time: 9h02
